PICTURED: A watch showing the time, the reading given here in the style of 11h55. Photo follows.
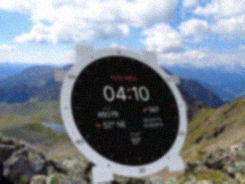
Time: 4h10
